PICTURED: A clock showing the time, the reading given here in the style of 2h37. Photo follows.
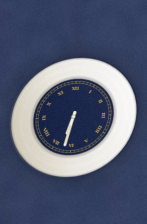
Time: 6h32
